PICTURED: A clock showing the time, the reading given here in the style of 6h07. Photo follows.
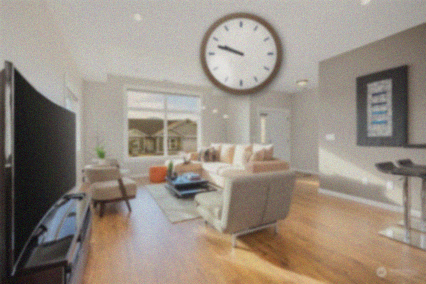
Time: 9h48
